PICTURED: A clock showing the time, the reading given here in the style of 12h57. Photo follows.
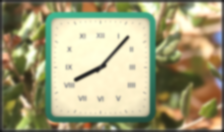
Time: 8h07
